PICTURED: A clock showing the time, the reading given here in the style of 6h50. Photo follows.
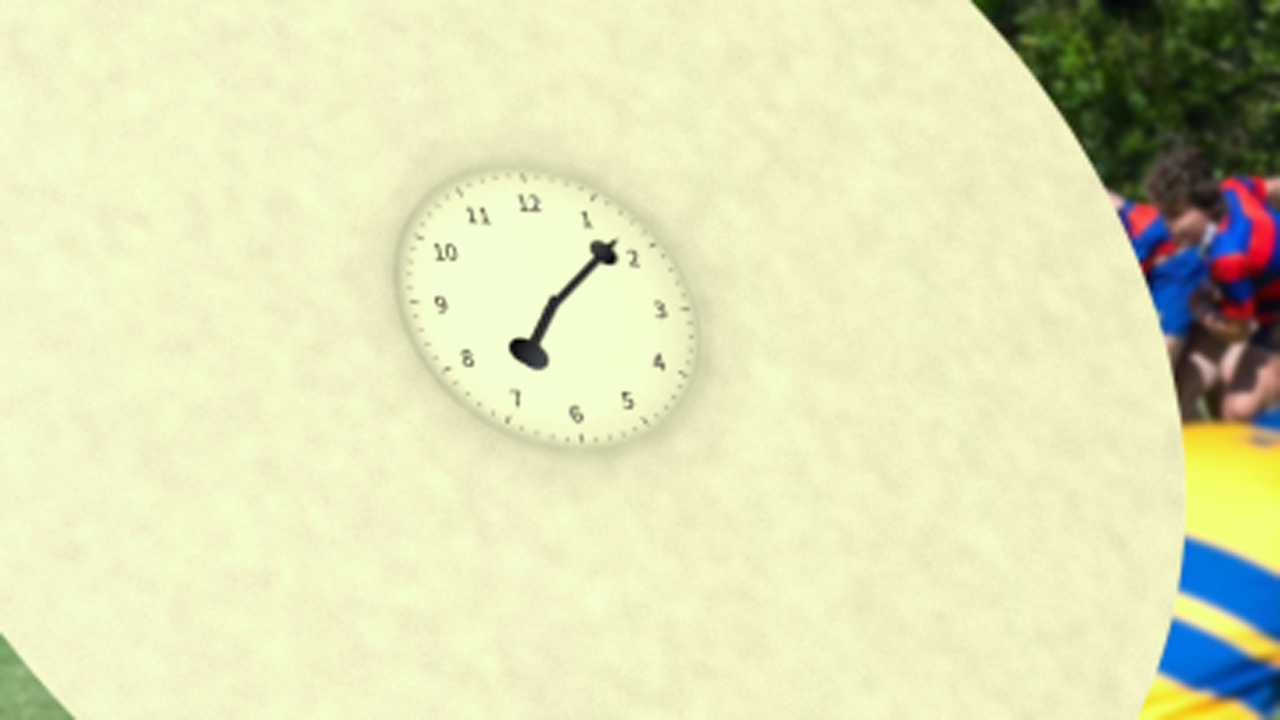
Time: 7h08
